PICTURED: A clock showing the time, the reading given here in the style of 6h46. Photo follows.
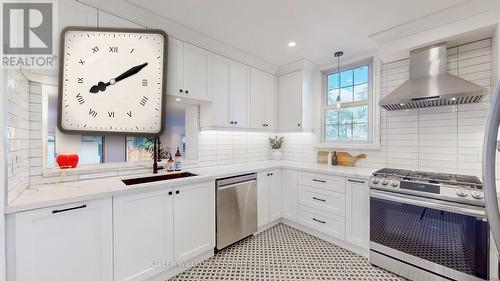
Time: 8h10
